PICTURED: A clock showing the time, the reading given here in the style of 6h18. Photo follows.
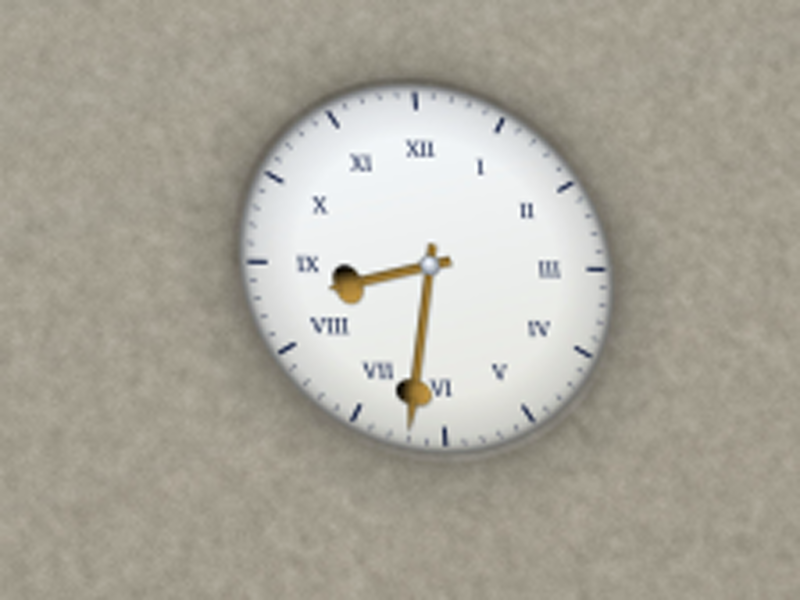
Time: 8h32
